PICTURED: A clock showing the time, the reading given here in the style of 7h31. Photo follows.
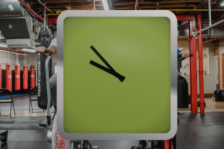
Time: 9h53
